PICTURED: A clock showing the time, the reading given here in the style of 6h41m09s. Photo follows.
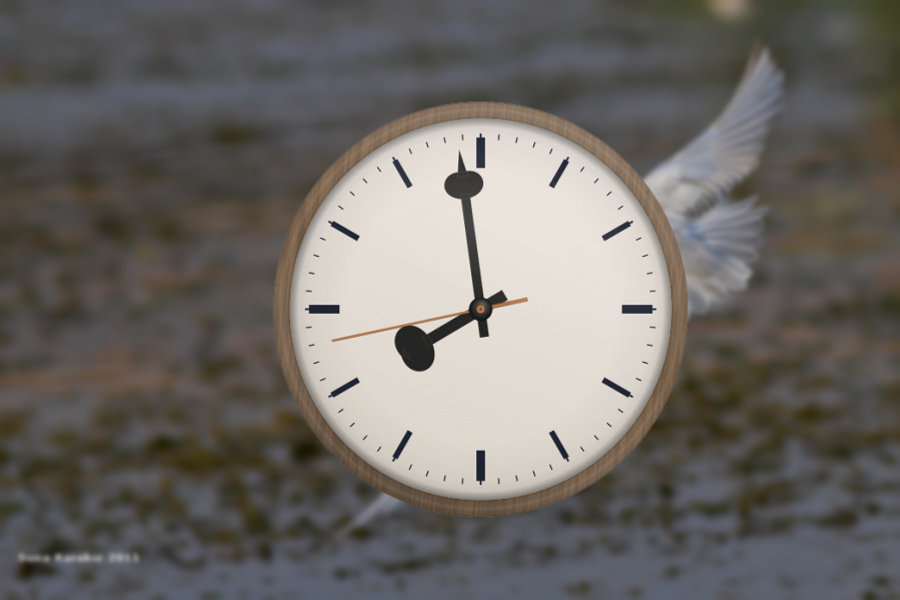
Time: 7h58m43s
